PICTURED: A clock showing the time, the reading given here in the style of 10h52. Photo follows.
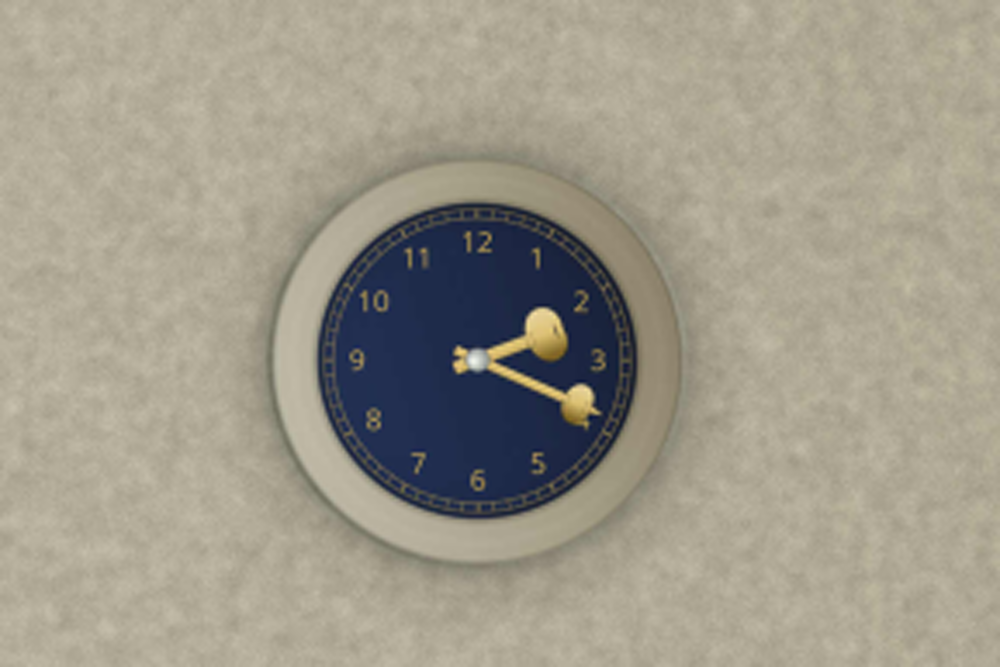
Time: 2h19
